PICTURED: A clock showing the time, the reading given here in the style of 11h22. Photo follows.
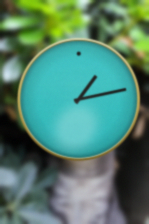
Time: 1h13
